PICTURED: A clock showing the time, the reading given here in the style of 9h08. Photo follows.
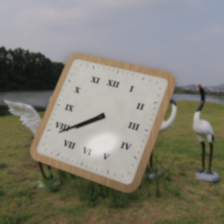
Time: 7h39
